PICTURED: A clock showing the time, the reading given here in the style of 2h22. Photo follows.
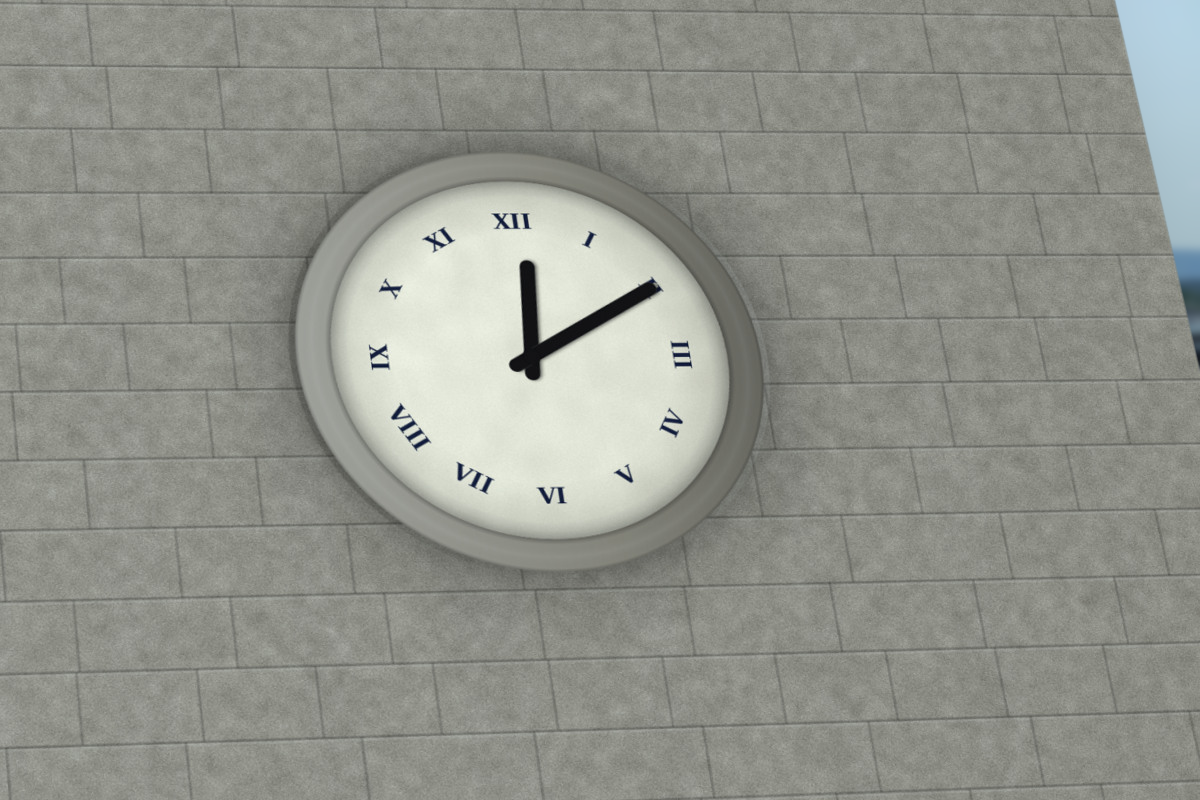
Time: 12h10
